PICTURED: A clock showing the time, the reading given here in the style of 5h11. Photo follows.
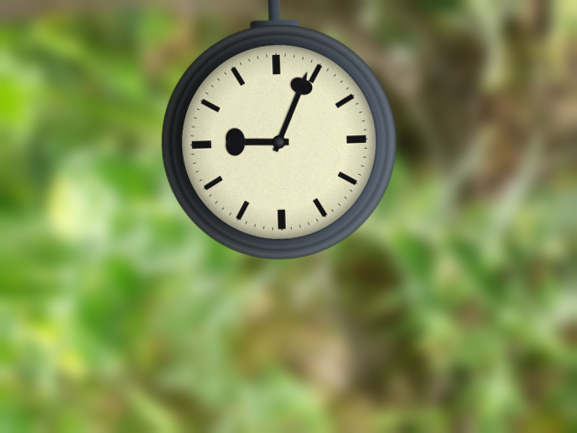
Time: 9h04
